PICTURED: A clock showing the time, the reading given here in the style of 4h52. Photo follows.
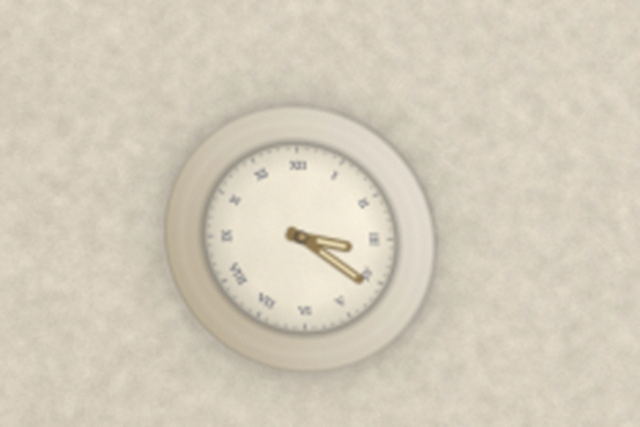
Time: 3h21
